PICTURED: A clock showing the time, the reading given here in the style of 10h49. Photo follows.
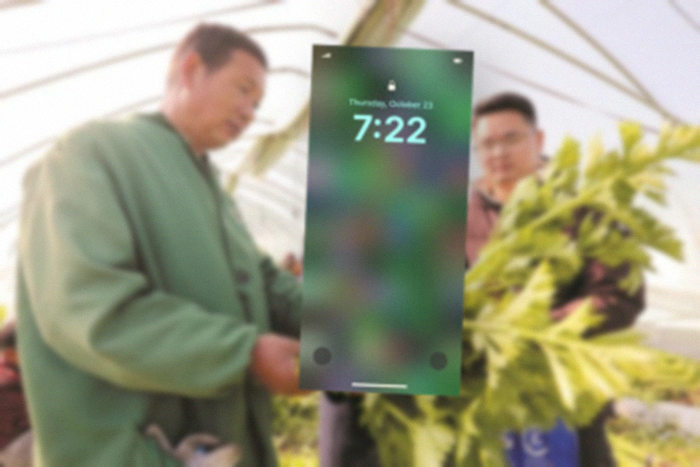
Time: 7h22
